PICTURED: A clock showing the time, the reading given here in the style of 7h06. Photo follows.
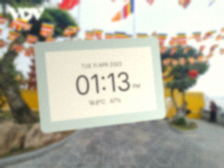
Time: 1h13
